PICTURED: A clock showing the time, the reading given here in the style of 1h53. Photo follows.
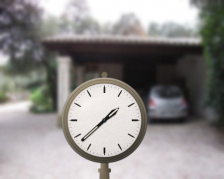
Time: 1h38
